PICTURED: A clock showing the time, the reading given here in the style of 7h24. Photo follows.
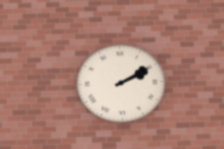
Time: 2h10
